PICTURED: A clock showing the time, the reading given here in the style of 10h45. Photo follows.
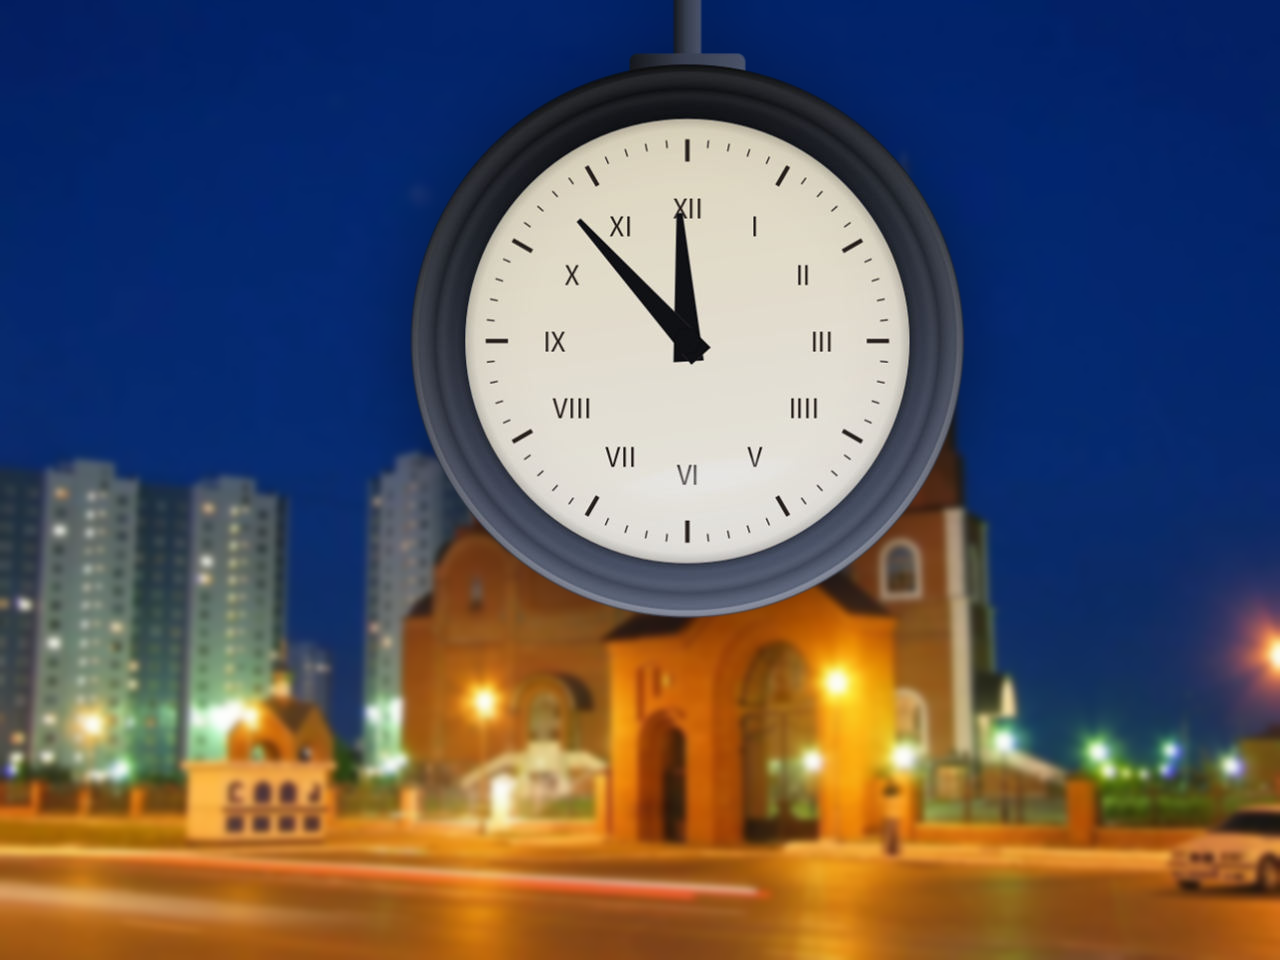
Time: 11h53
